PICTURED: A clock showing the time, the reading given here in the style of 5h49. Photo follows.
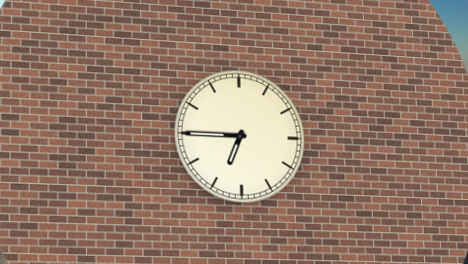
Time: 6h45
